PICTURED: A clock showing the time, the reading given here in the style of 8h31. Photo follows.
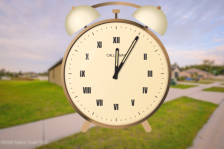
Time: 12h05
